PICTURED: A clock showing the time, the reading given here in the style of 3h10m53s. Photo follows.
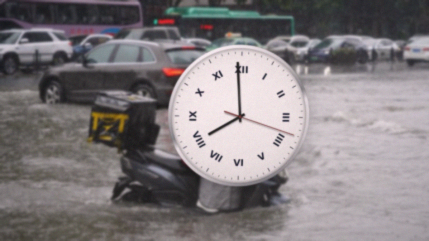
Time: 7h59m18s
